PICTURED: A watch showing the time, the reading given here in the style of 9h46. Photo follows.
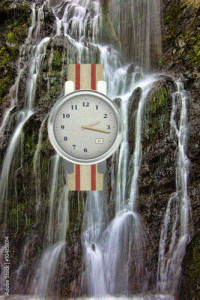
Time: 2h17
